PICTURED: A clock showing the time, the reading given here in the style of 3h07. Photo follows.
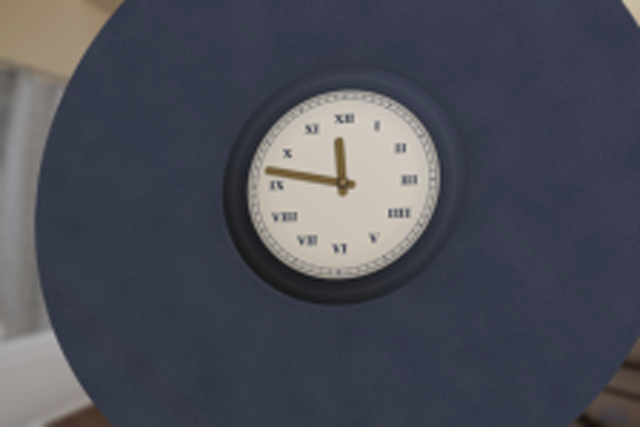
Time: 11h47
